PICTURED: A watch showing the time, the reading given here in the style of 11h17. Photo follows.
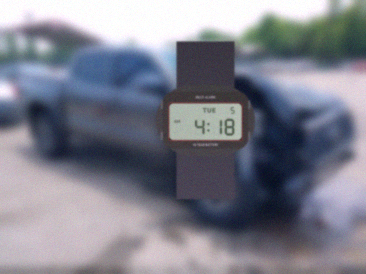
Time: 4h18
